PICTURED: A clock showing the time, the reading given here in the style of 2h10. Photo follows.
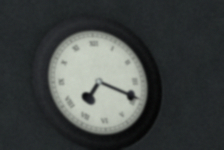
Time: 7h19
